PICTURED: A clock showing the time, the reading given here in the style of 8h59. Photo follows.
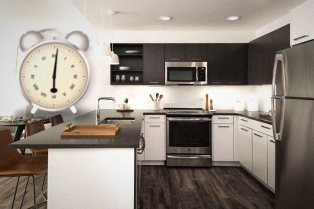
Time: 6h01
